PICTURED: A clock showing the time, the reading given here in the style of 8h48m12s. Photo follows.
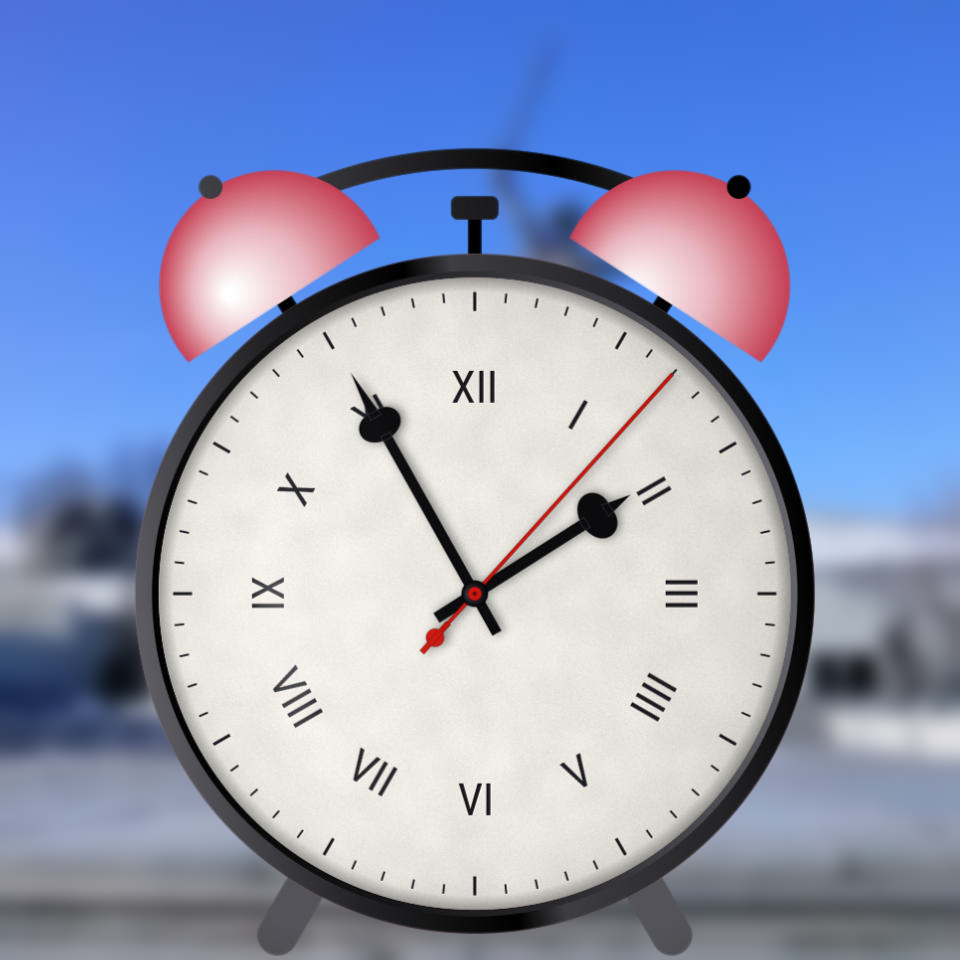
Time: 1h55m07s
